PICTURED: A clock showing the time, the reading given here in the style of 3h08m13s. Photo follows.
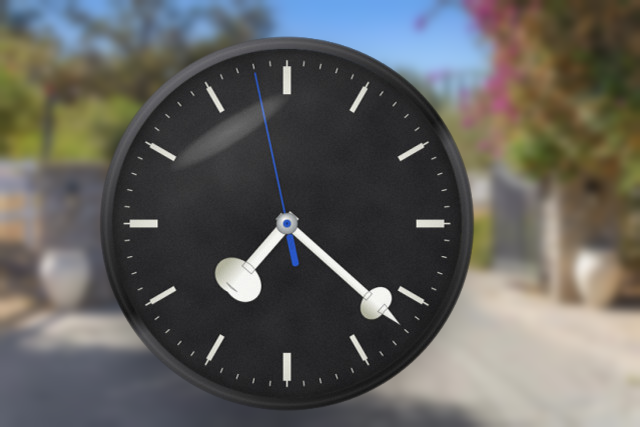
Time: 7h21m58s
